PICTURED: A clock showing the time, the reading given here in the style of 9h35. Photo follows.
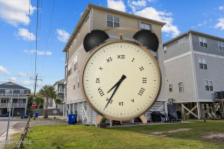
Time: 7h35
